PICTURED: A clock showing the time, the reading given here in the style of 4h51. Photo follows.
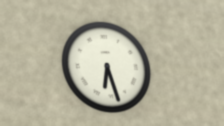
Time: 6h28
